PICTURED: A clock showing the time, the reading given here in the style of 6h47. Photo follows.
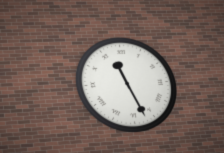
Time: 11h27
